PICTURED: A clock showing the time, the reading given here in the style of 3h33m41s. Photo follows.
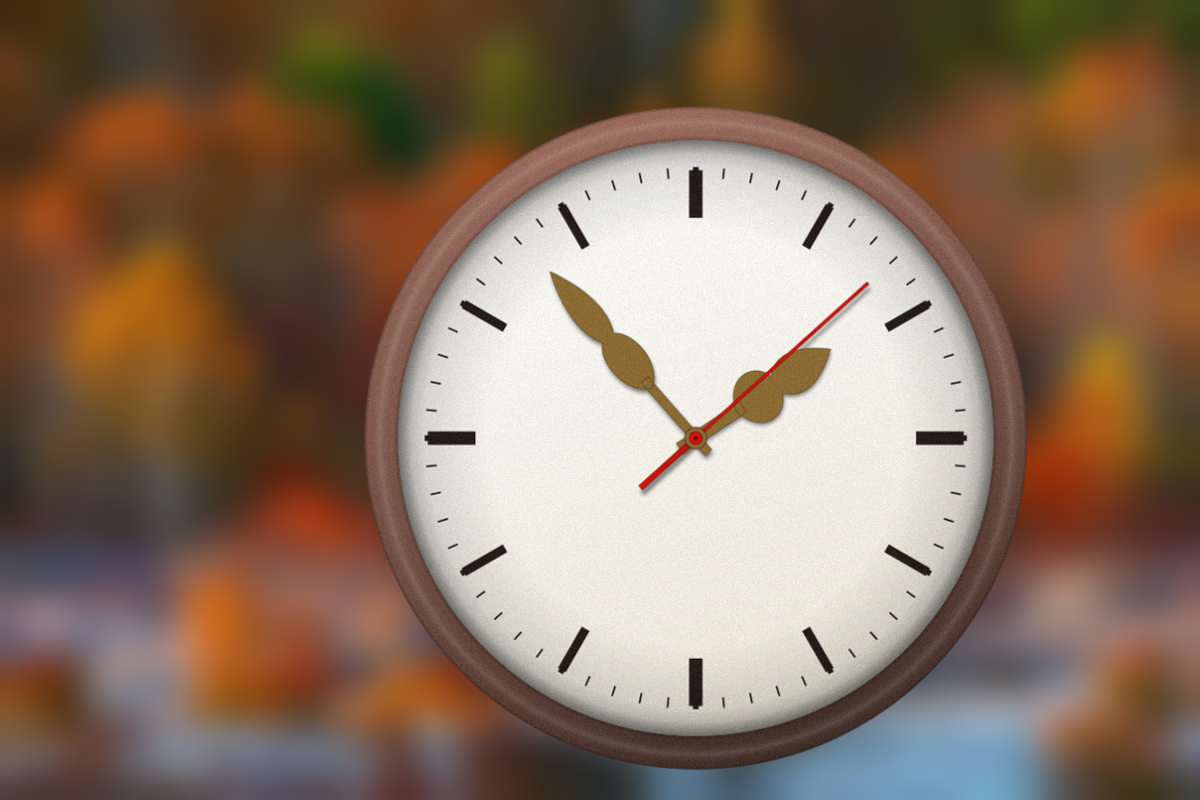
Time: 1h53m08s
